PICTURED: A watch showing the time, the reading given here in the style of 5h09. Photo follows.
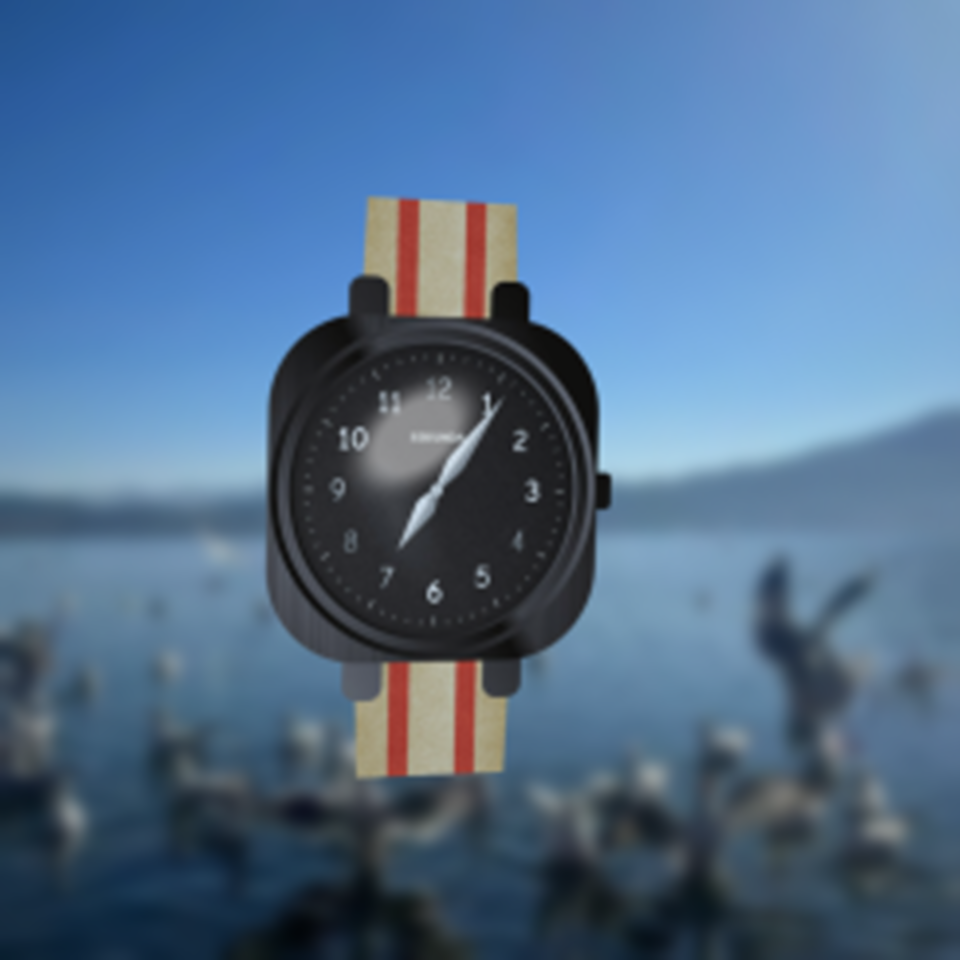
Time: 7h06
